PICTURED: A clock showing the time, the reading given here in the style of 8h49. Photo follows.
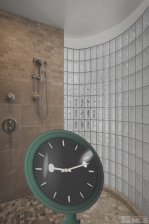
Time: 9h12
